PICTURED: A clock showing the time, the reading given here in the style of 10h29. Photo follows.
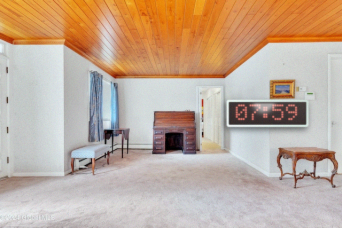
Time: 7h59
